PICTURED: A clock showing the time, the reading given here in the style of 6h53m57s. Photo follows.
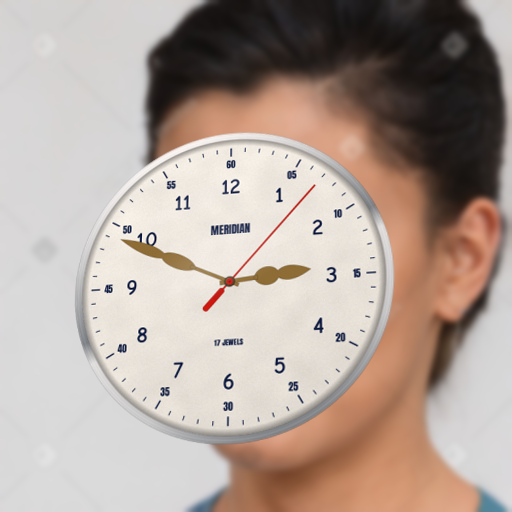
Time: 2h49m07s
